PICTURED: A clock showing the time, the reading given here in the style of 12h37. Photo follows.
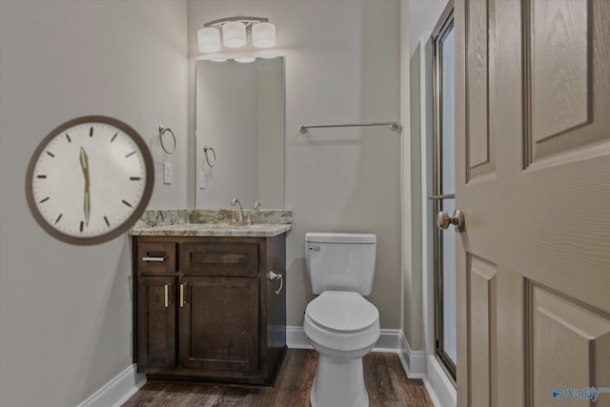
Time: 11h29
